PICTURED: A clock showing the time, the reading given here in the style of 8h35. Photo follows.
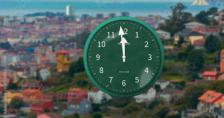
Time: 11h59
